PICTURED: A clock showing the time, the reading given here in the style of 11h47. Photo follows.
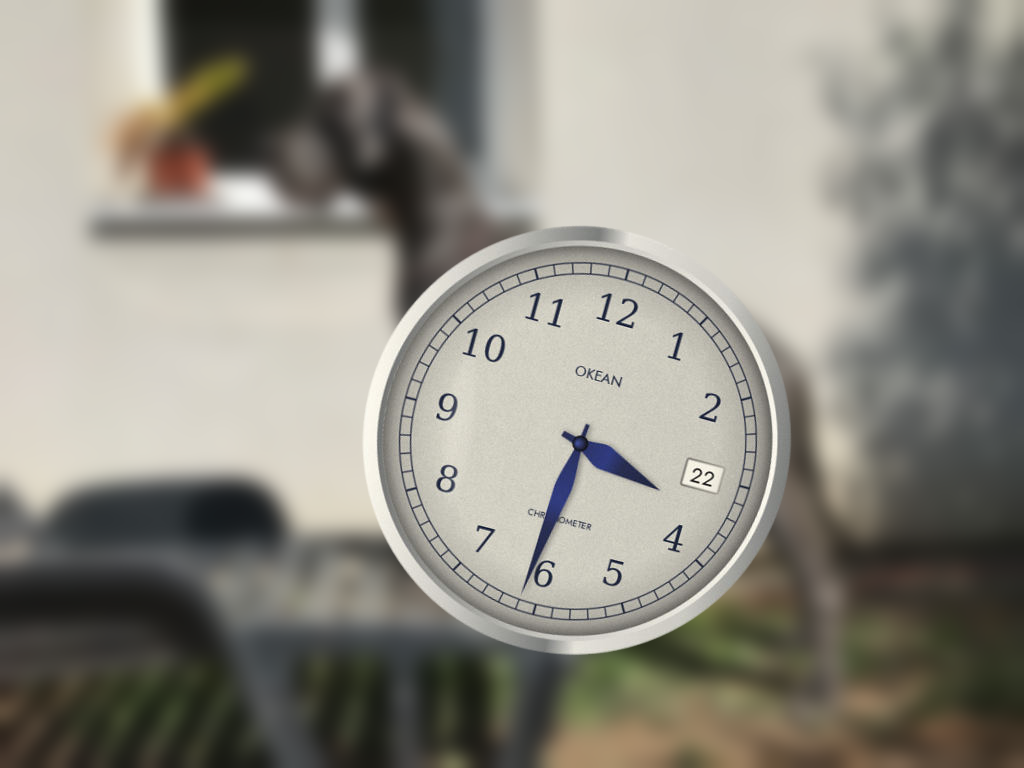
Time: 3h31
